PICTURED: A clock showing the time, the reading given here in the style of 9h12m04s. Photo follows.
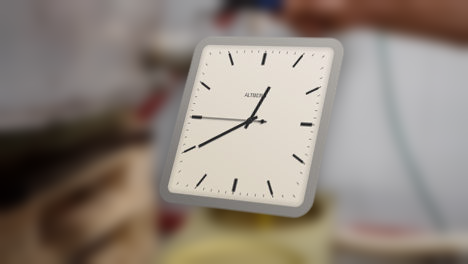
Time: 12h39m45s
